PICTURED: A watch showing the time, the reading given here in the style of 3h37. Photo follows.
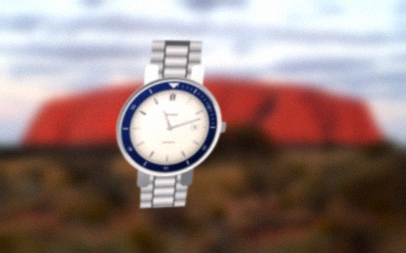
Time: 11h12
